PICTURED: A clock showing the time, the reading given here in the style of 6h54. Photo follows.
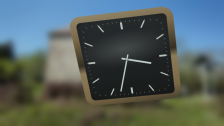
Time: 3h33
